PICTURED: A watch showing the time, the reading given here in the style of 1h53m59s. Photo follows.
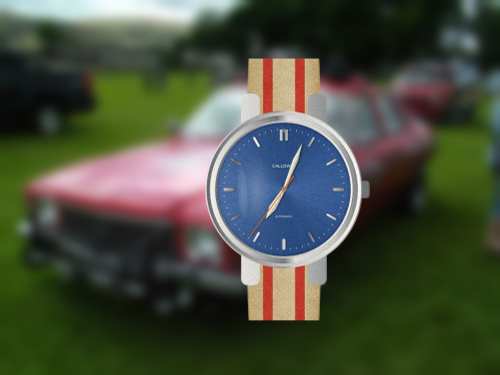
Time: 7h03m36s
